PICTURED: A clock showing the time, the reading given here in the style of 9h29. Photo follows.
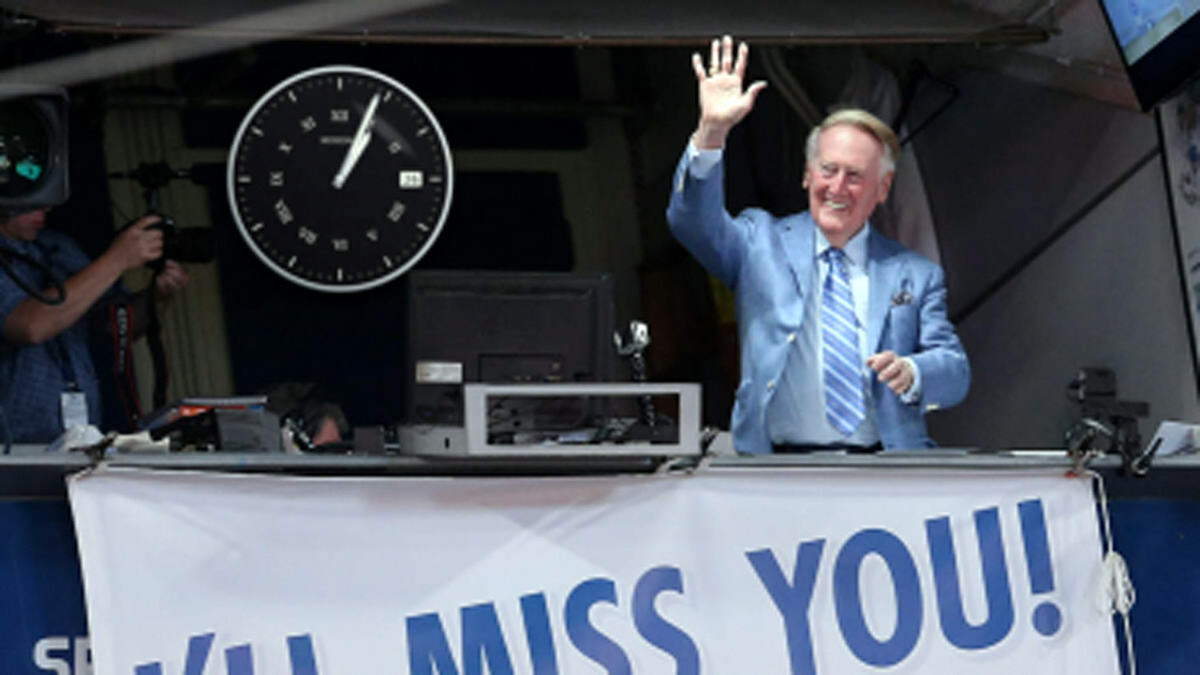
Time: 1h04
